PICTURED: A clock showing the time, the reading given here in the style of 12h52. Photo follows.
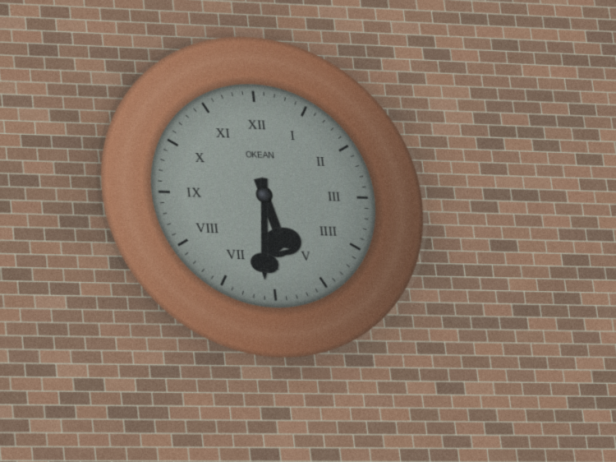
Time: 5h31
